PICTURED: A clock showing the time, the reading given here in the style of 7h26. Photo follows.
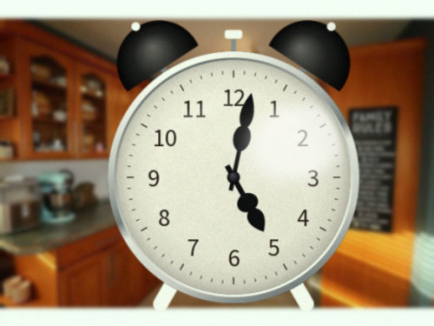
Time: 5h02
